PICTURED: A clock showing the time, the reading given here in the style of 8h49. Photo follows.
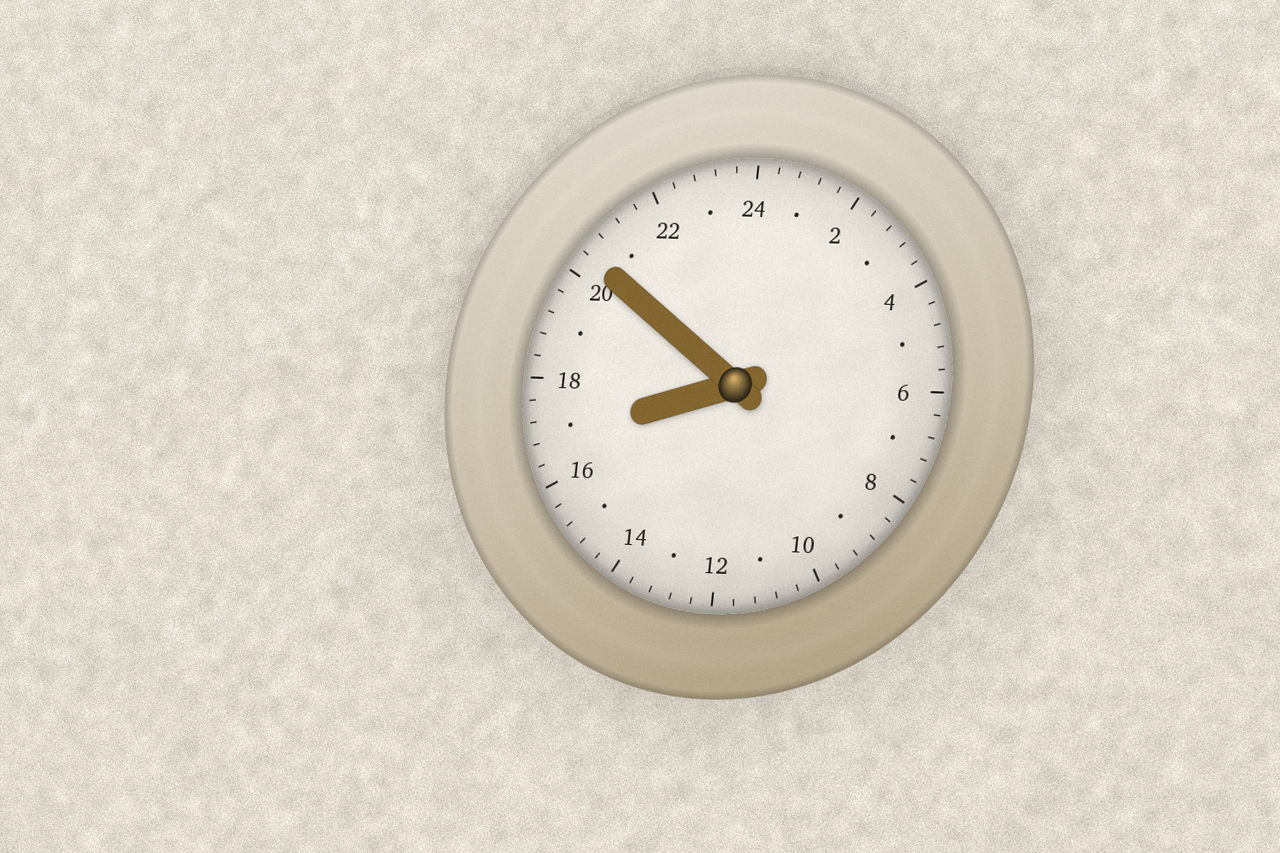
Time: 16h51
